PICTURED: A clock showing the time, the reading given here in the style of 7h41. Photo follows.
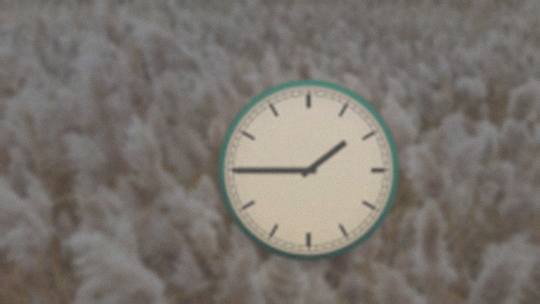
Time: 1h45
